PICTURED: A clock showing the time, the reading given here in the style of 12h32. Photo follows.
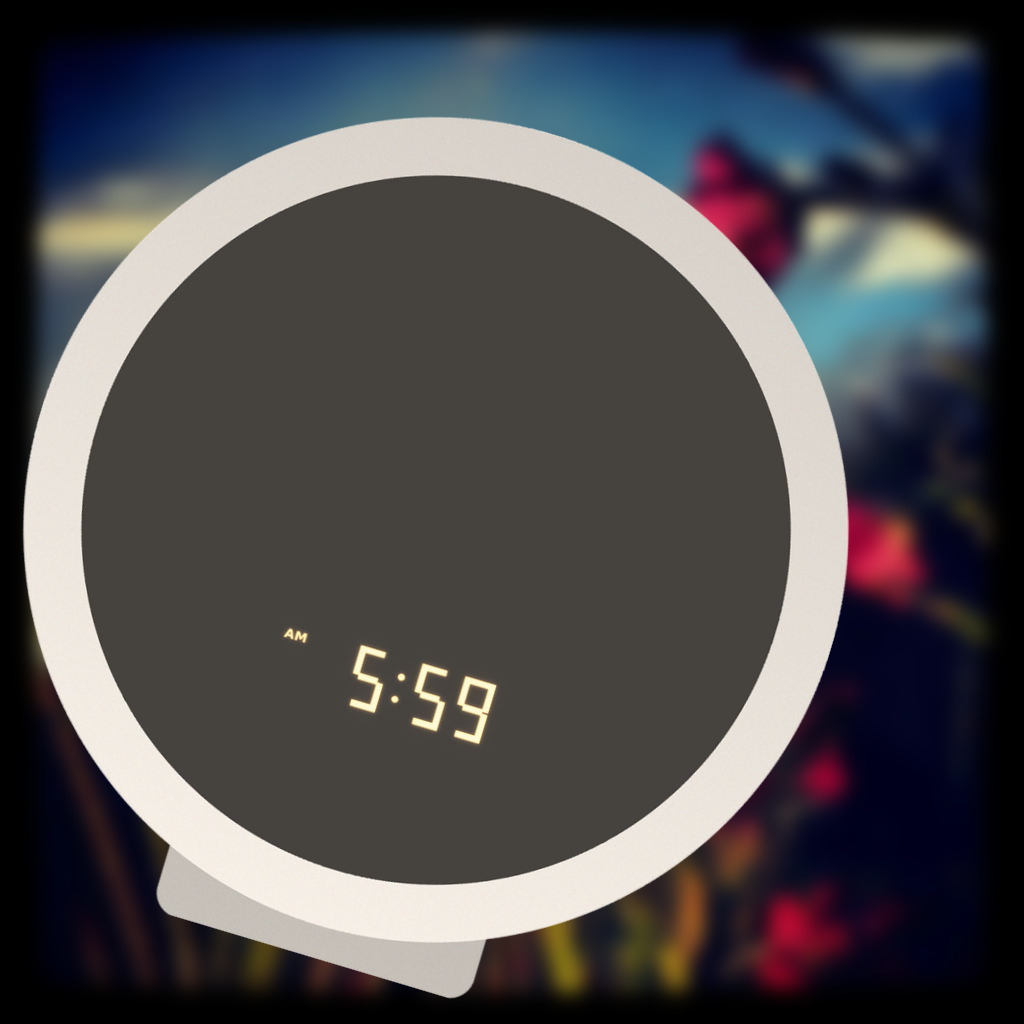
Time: 5h59
